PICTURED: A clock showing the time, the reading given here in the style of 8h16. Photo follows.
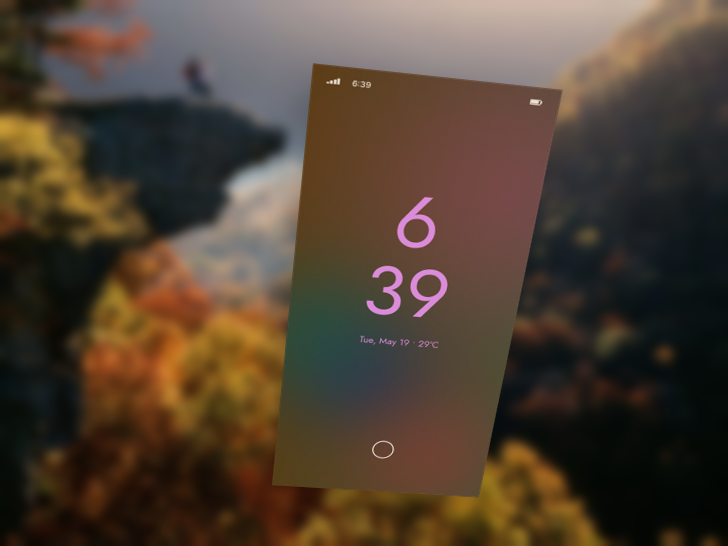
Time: 6h39
